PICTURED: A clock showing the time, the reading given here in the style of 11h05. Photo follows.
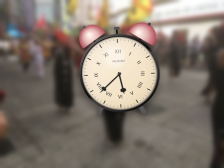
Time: 5h38
